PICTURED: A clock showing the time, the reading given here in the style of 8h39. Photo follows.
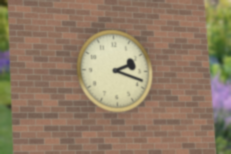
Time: 2h18
